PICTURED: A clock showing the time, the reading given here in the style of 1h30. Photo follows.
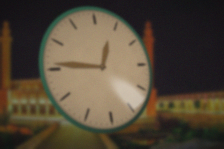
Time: 12h46
